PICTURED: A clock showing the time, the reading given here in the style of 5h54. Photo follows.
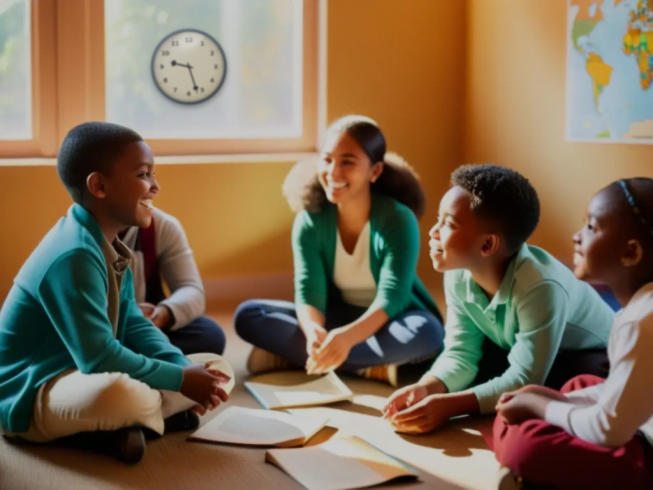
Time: 9h27
